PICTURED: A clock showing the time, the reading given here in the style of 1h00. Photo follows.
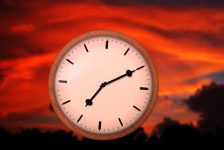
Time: 7h10
